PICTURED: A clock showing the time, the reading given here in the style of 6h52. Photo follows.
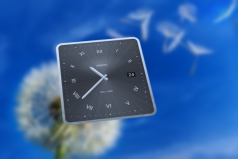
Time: 10h38
